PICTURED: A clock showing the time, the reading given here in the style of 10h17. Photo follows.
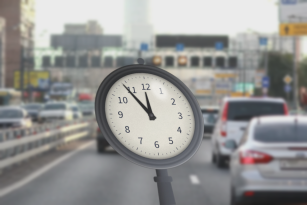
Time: 11h54
